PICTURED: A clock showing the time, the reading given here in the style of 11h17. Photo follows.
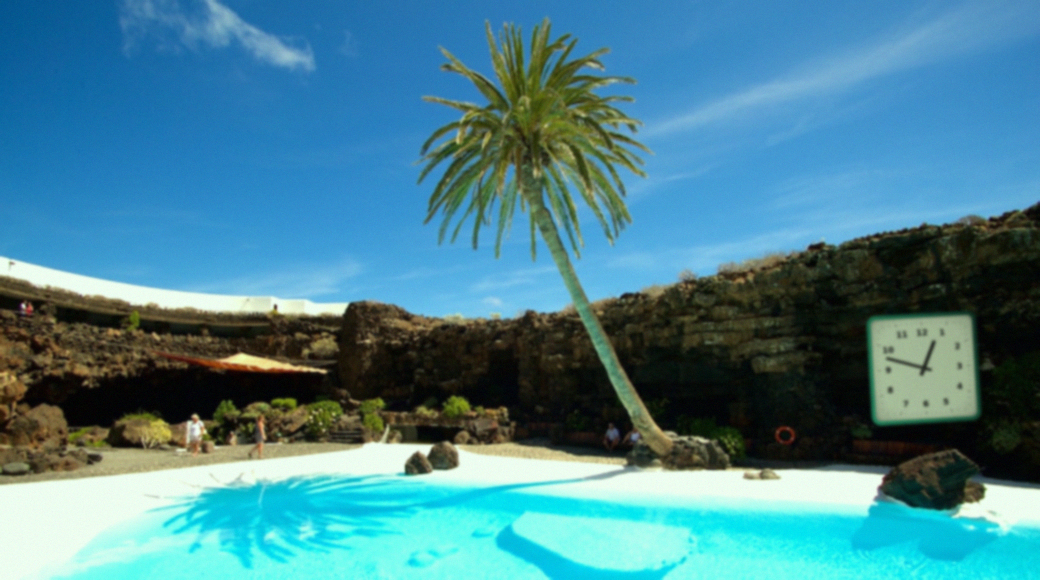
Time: 12h48
